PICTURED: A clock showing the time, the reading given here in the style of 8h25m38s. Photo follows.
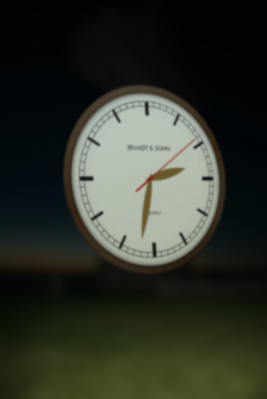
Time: 2h32m09s
